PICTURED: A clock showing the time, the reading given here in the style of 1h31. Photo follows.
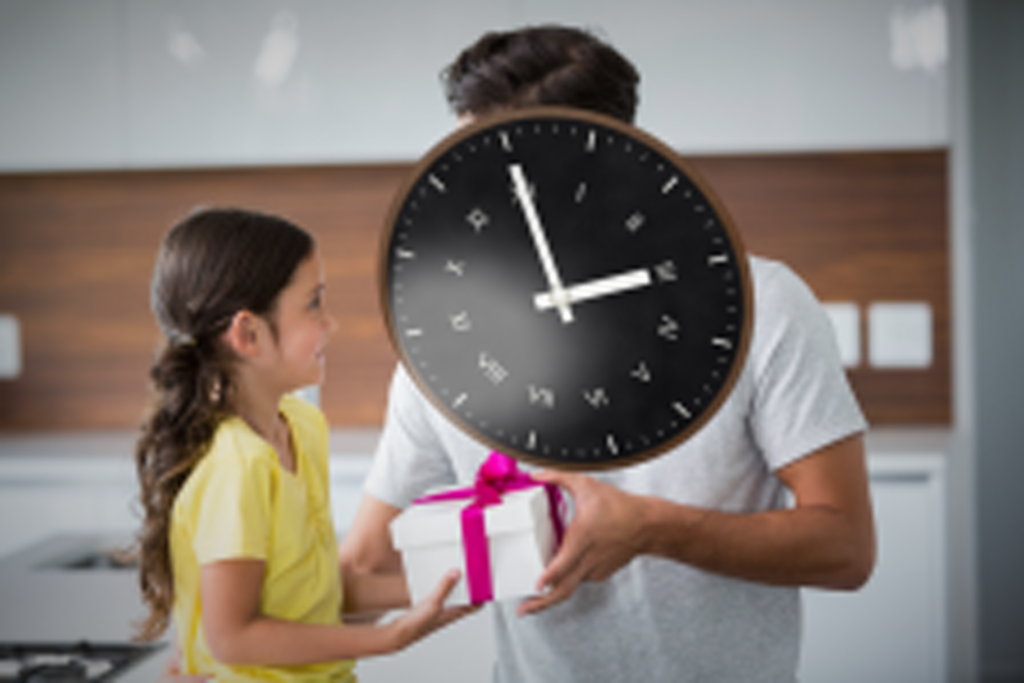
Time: 3h00
